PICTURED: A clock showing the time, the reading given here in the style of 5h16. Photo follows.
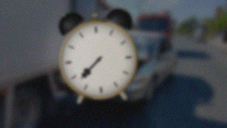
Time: 7h38
